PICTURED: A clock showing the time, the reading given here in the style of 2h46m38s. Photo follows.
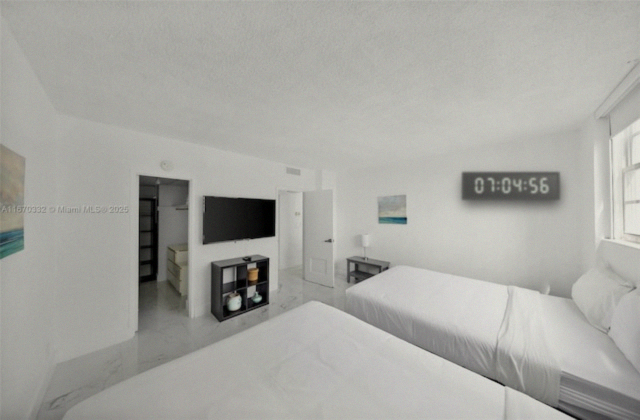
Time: 7h04m56s
